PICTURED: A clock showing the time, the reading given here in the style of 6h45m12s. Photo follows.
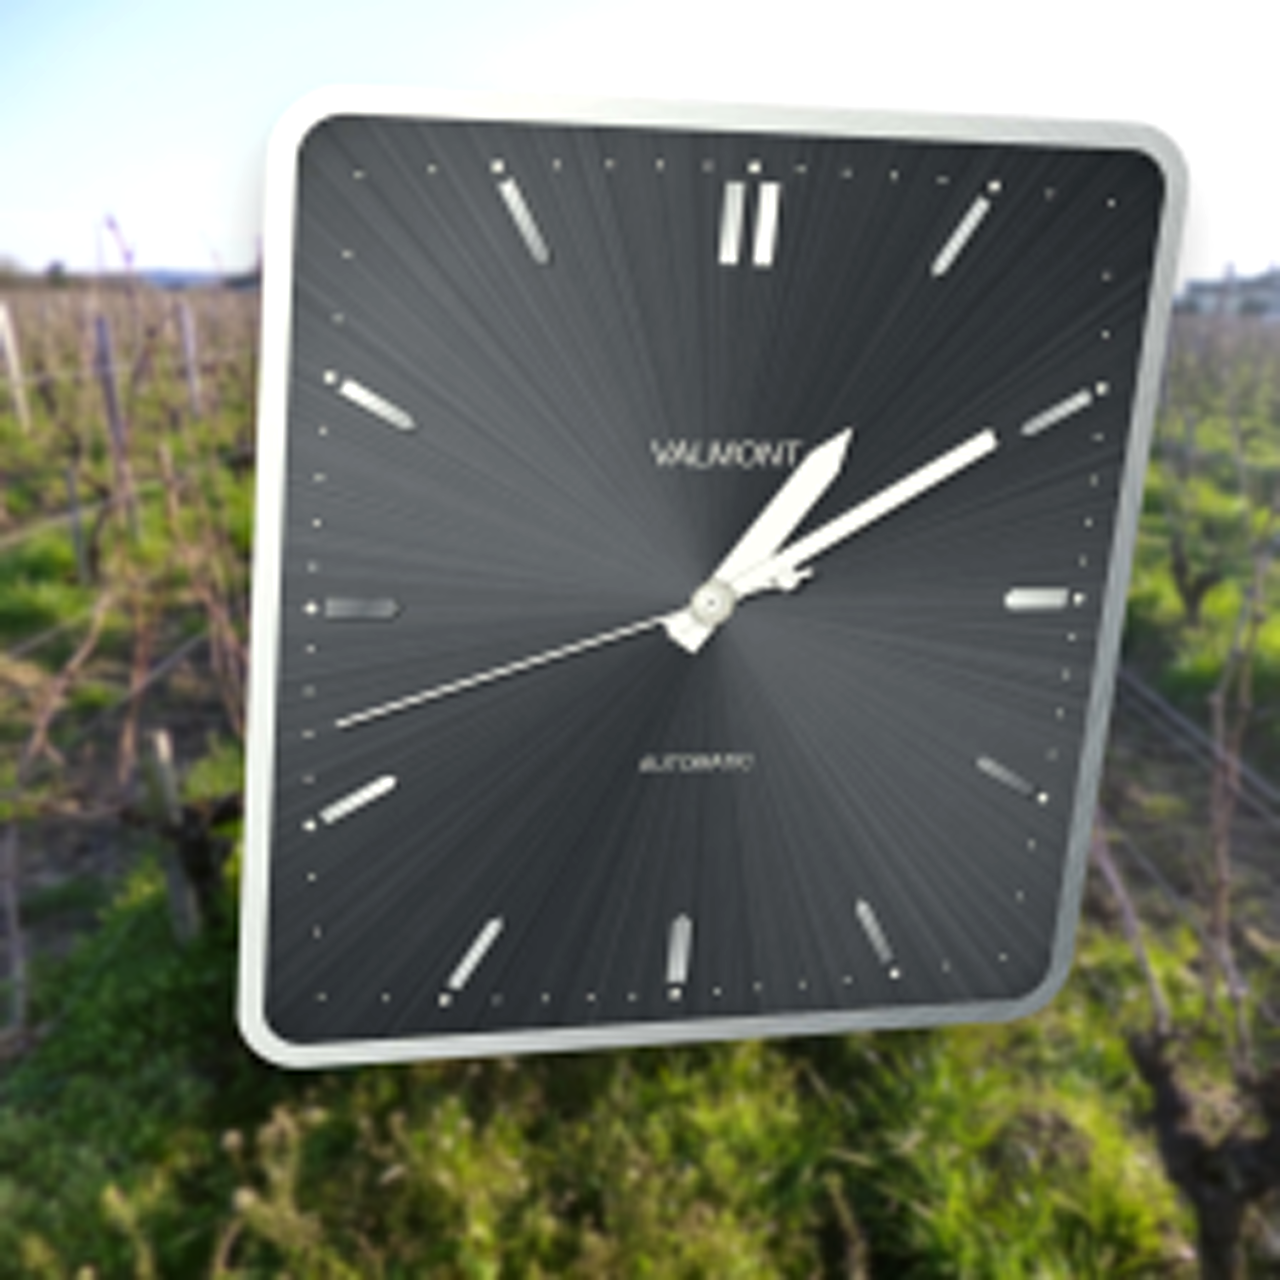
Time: 1h09m42s
